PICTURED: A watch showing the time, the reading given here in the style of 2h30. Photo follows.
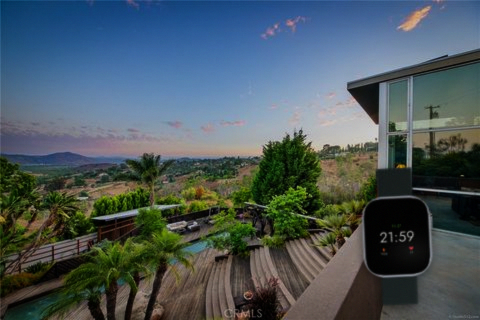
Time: 21h59
